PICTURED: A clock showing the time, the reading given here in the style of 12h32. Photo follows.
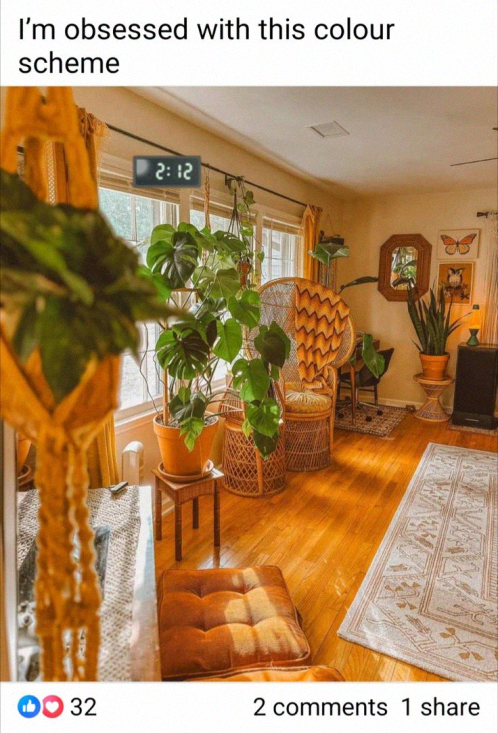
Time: 2h12
